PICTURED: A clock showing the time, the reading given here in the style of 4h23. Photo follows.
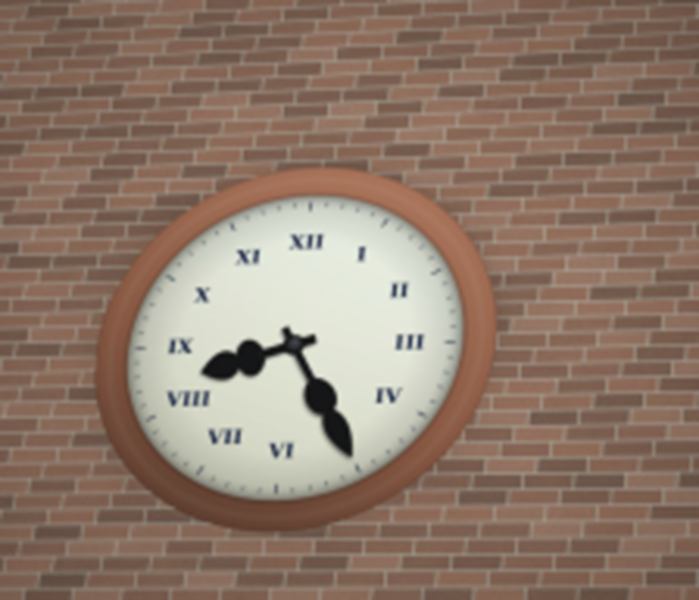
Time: 8h25
